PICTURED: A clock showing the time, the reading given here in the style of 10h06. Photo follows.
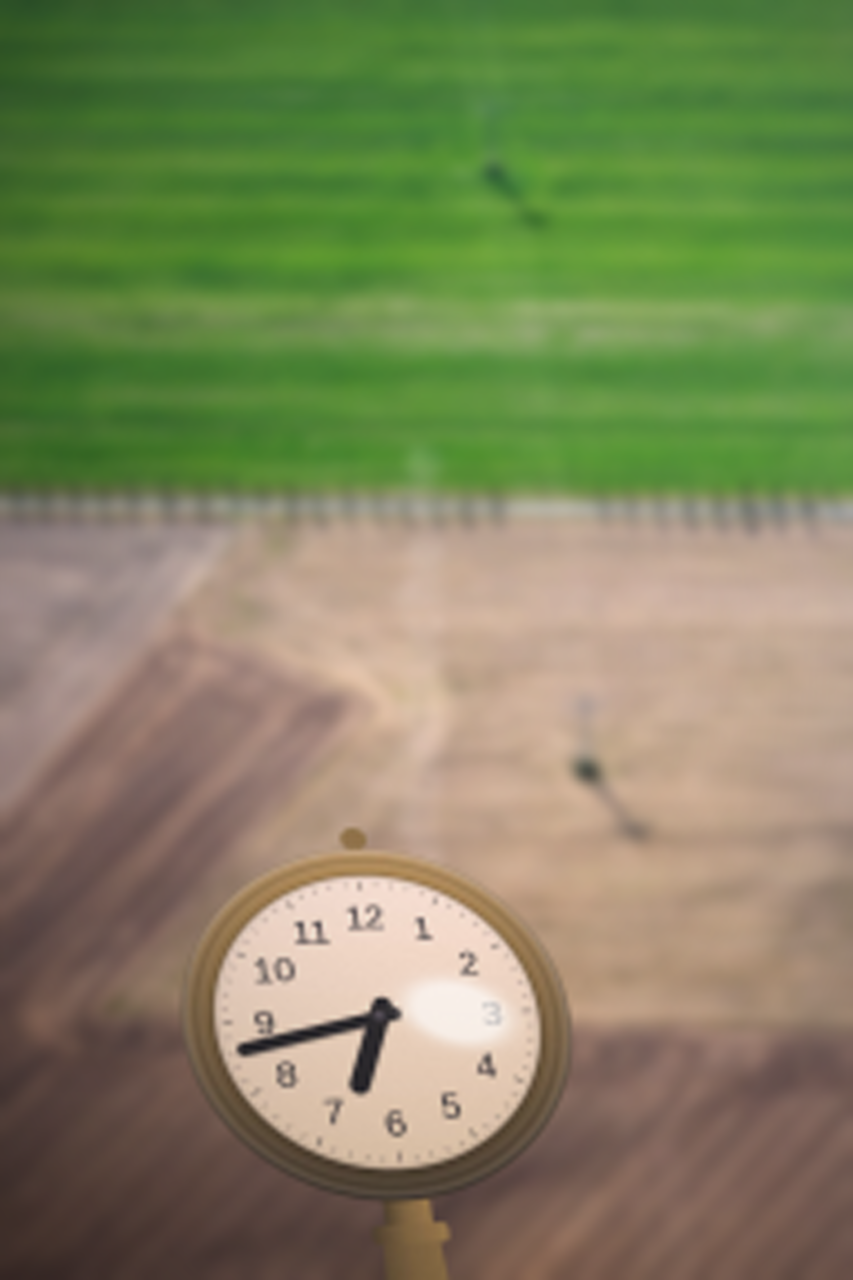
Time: 6h43
